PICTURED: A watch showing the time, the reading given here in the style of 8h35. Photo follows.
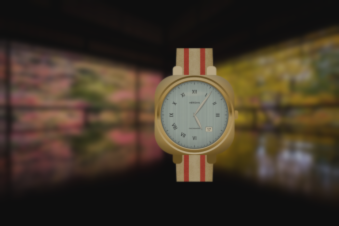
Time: 5h06
